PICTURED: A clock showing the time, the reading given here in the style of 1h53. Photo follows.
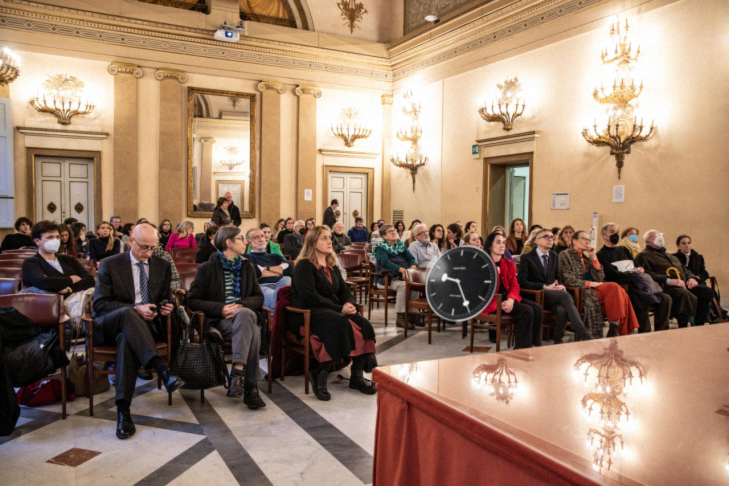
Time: 9h25
